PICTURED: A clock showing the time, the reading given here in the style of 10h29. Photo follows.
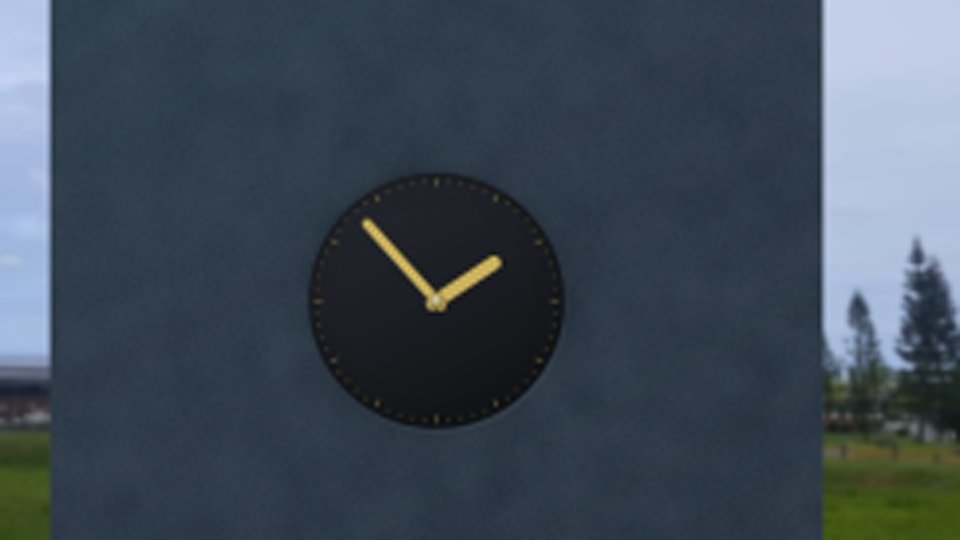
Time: 1h53
